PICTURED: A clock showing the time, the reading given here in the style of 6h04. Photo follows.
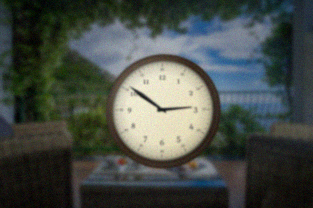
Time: 2h51
